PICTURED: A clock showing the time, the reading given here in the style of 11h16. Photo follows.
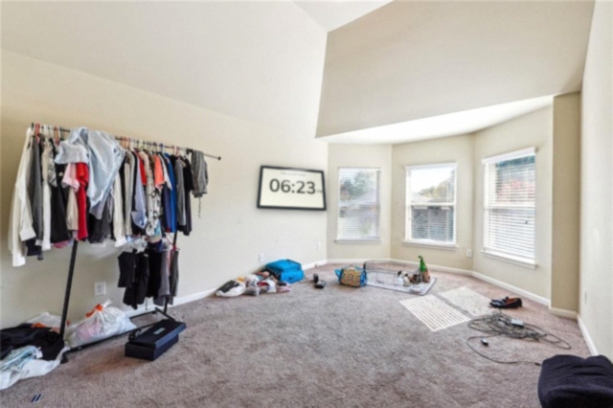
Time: 6h23
